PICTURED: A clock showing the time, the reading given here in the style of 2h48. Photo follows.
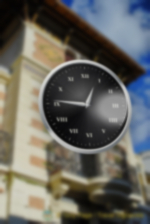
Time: 12h46
